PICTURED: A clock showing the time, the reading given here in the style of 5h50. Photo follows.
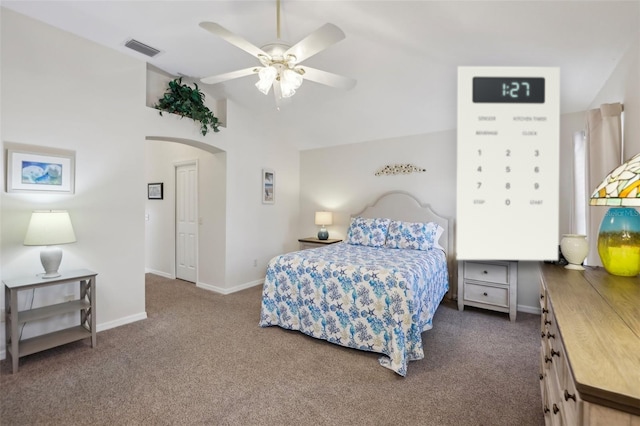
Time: 1h27
